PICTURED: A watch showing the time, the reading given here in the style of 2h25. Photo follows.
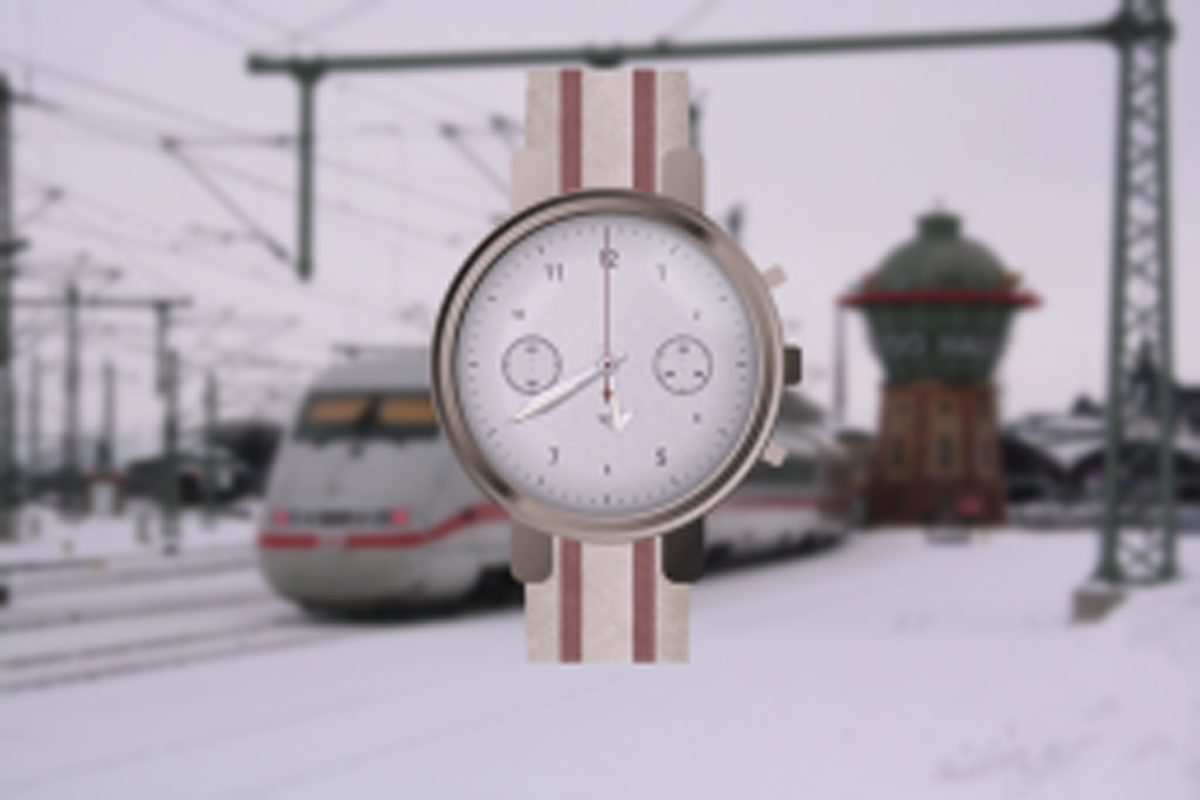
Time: 5h40
